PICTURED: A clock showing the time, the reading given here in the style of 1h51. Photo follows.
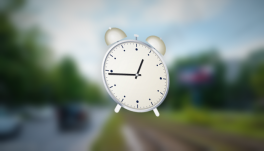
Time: 12h44
